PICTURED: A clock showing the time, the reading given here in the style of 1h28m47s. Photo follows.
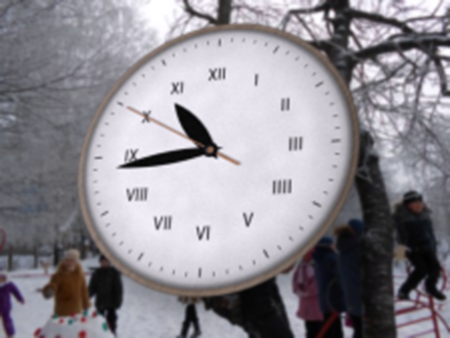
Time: 10h43m50s
